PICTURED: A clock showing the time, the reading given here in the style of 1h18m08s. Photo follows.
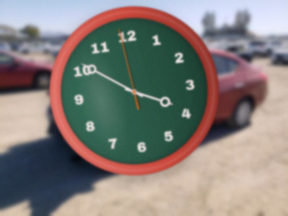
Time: 3h50m59s
